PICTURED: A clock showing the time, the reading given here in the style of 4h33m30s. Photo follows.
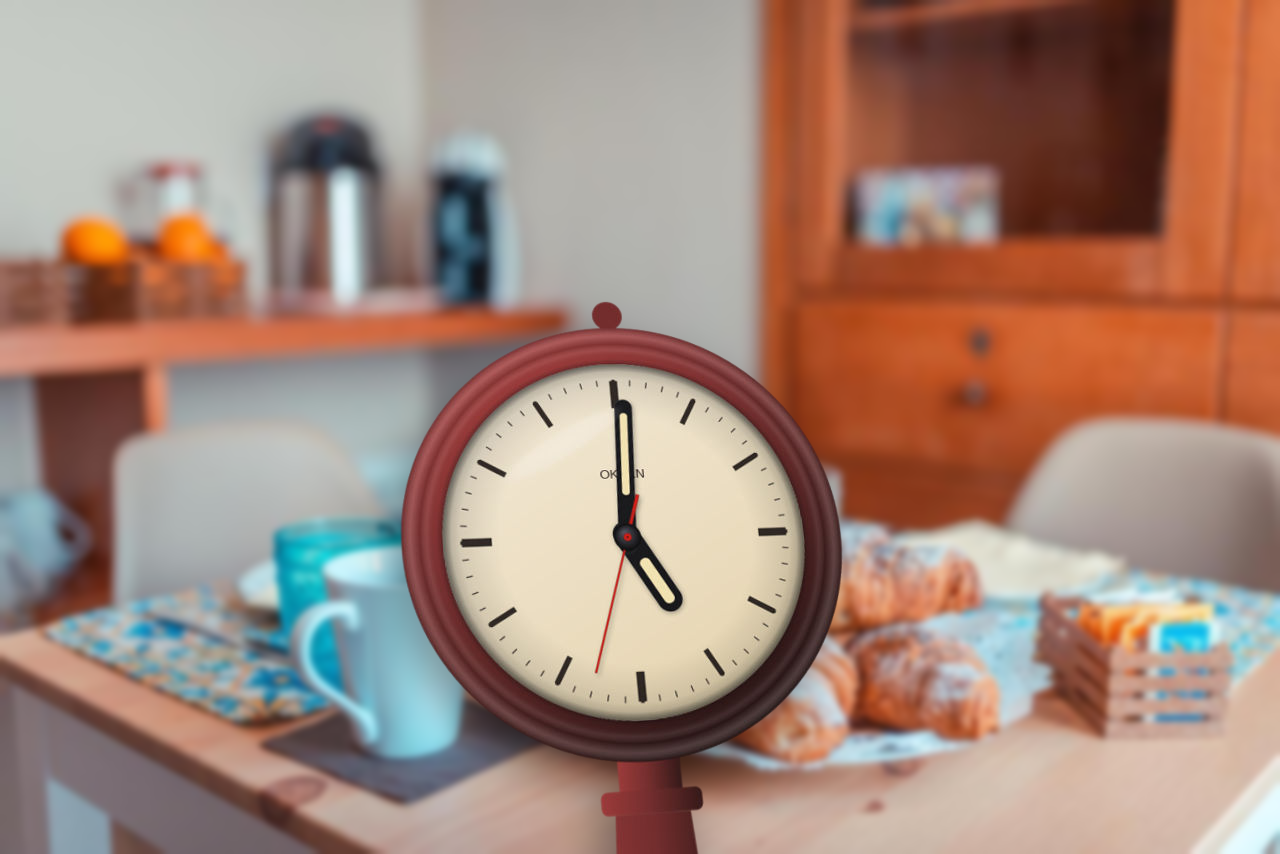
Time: 5h00m33s
